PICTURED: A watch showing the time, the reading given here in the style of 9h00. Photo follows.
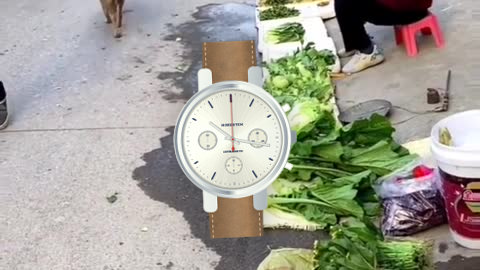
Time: 10h17
